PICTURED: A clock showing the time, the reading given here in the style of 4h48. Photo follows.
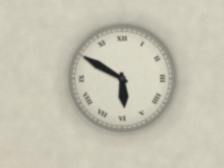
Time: 5h50
